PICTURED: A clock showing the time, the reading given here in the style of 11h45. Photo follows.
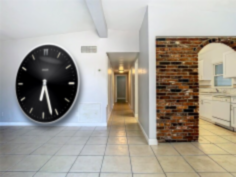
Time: 6h27
